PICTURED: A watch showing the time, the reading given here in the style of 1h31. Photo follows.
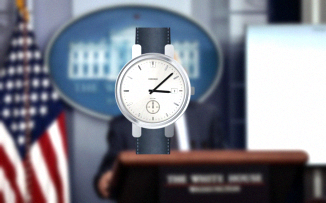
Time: 3h08
